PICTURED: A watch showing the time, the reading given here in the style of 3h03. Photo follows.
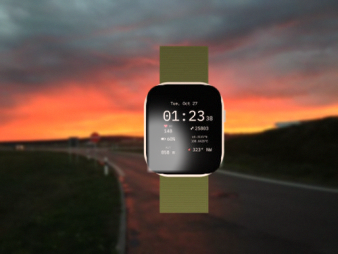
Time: 1h23
